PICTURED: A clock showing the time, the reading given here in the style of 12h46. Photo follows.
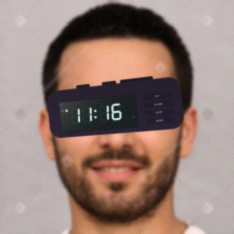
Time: 11h16
